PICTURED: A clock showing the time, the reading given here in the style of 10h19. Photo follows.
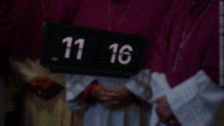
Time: 11h16
